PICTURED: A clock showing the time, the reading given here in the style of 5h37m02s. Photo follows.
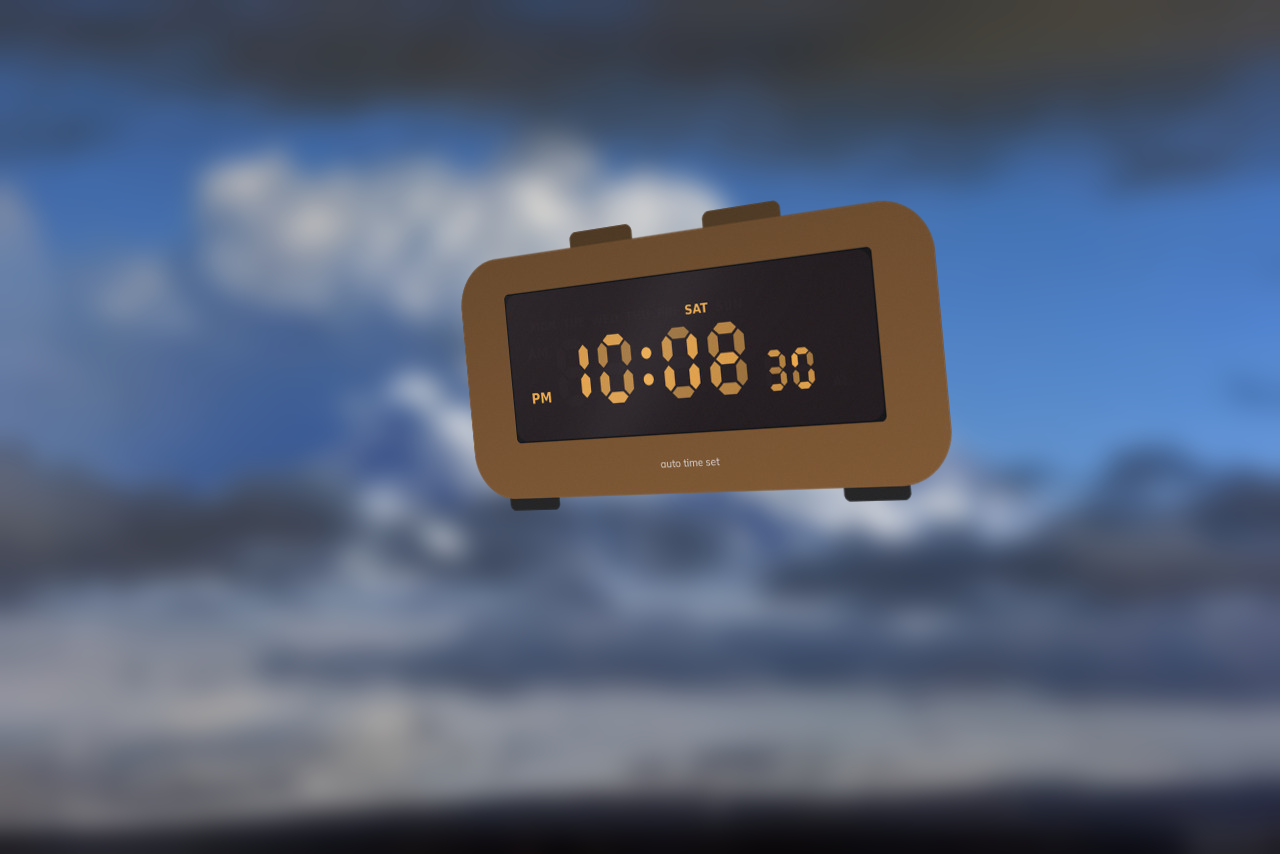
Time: 10h08m30s
